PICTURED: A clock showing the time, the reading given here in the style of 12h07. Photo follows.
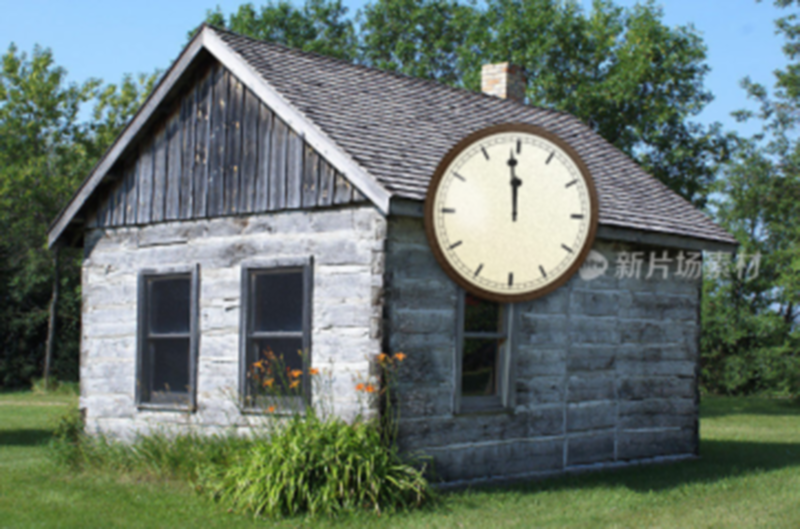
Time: 11h59
